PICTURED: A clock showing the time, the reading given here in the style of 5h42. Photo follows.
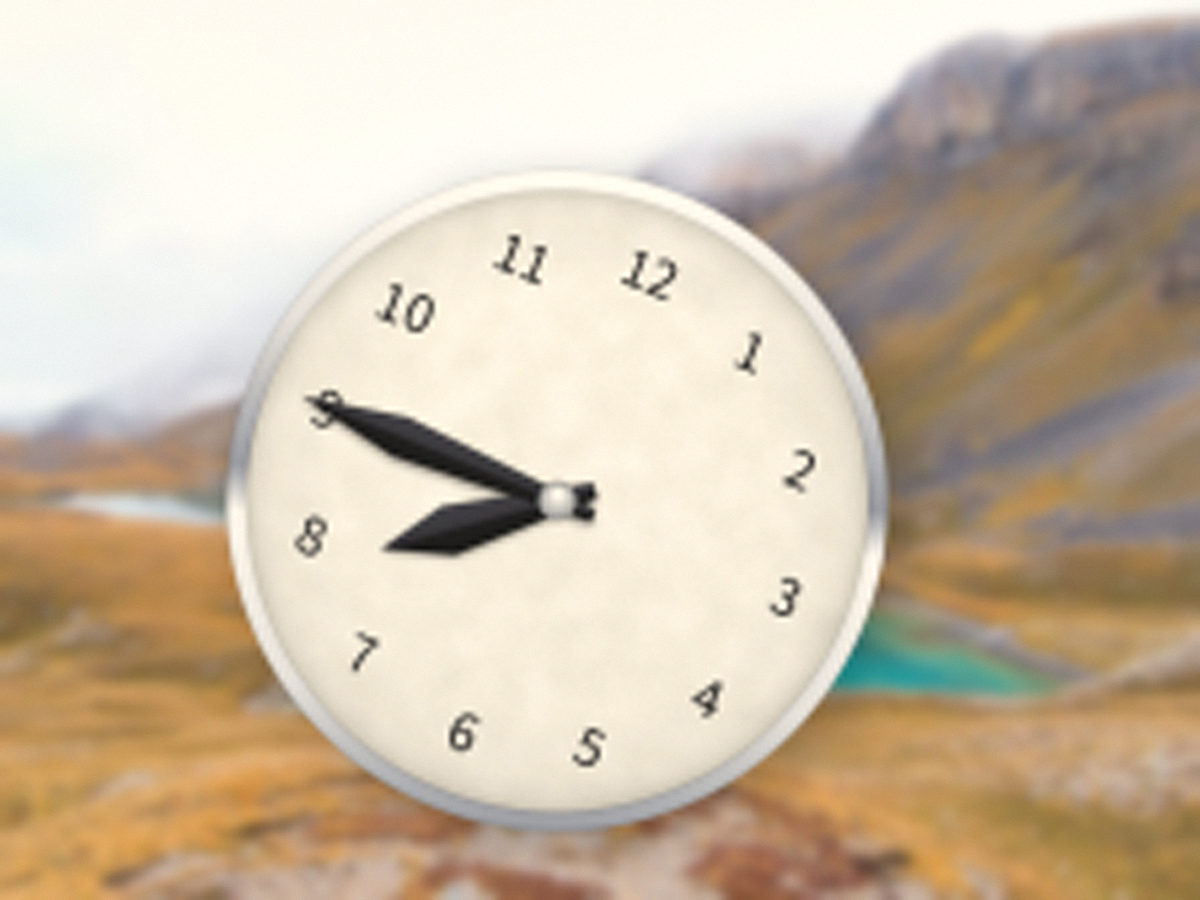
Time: 7h45
